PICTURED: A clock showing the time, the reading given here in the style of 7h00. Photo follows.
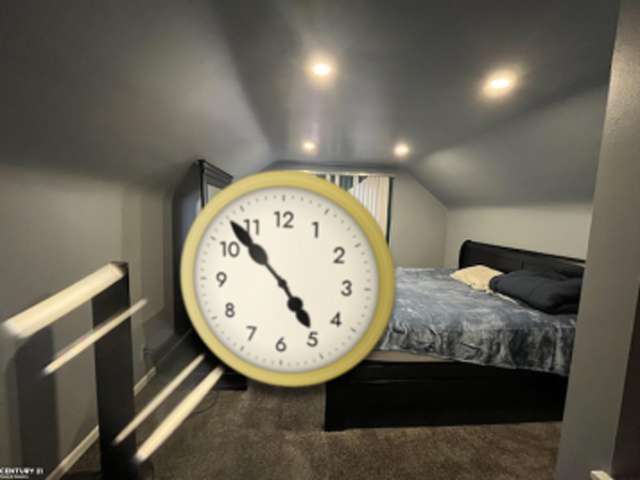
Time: 4h53
